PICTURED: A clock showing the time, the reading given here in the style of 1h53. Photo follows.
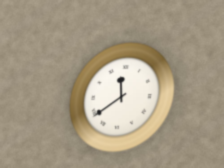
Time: 11h39
